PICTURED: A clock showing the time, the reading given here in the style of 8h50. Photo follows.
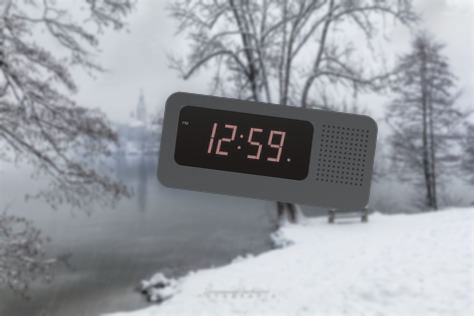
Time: 12h59
